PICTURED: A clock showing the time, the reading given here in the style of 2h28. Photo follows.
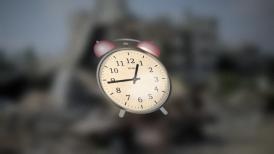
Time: 12h44
